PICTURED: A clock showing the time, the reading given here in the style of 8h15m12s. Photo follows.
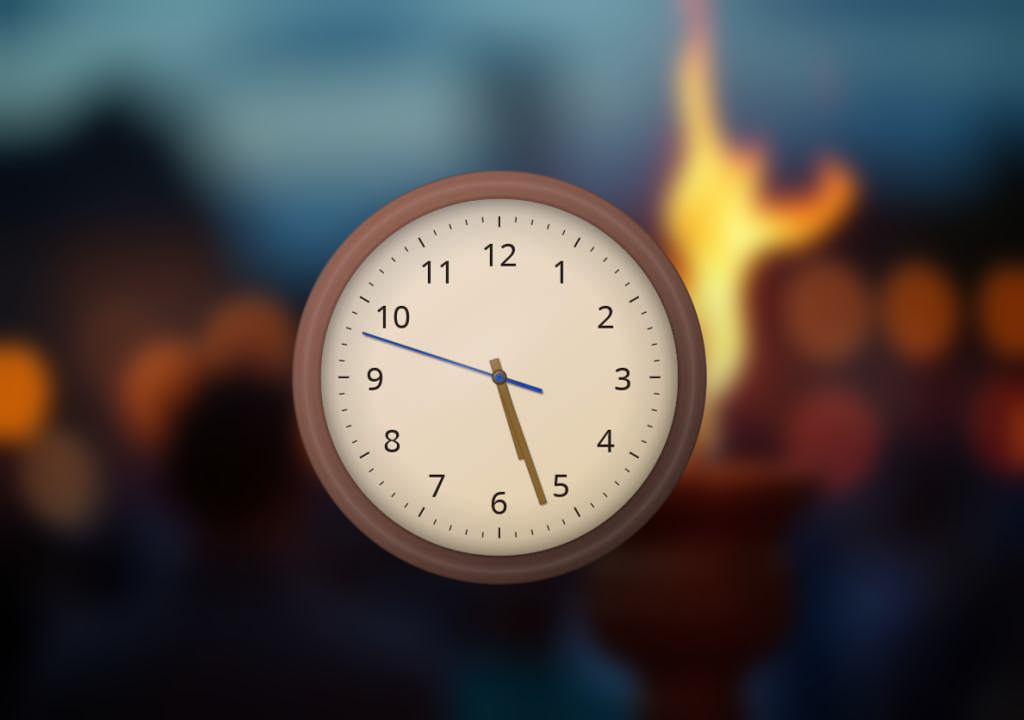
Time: 5h26m48s
